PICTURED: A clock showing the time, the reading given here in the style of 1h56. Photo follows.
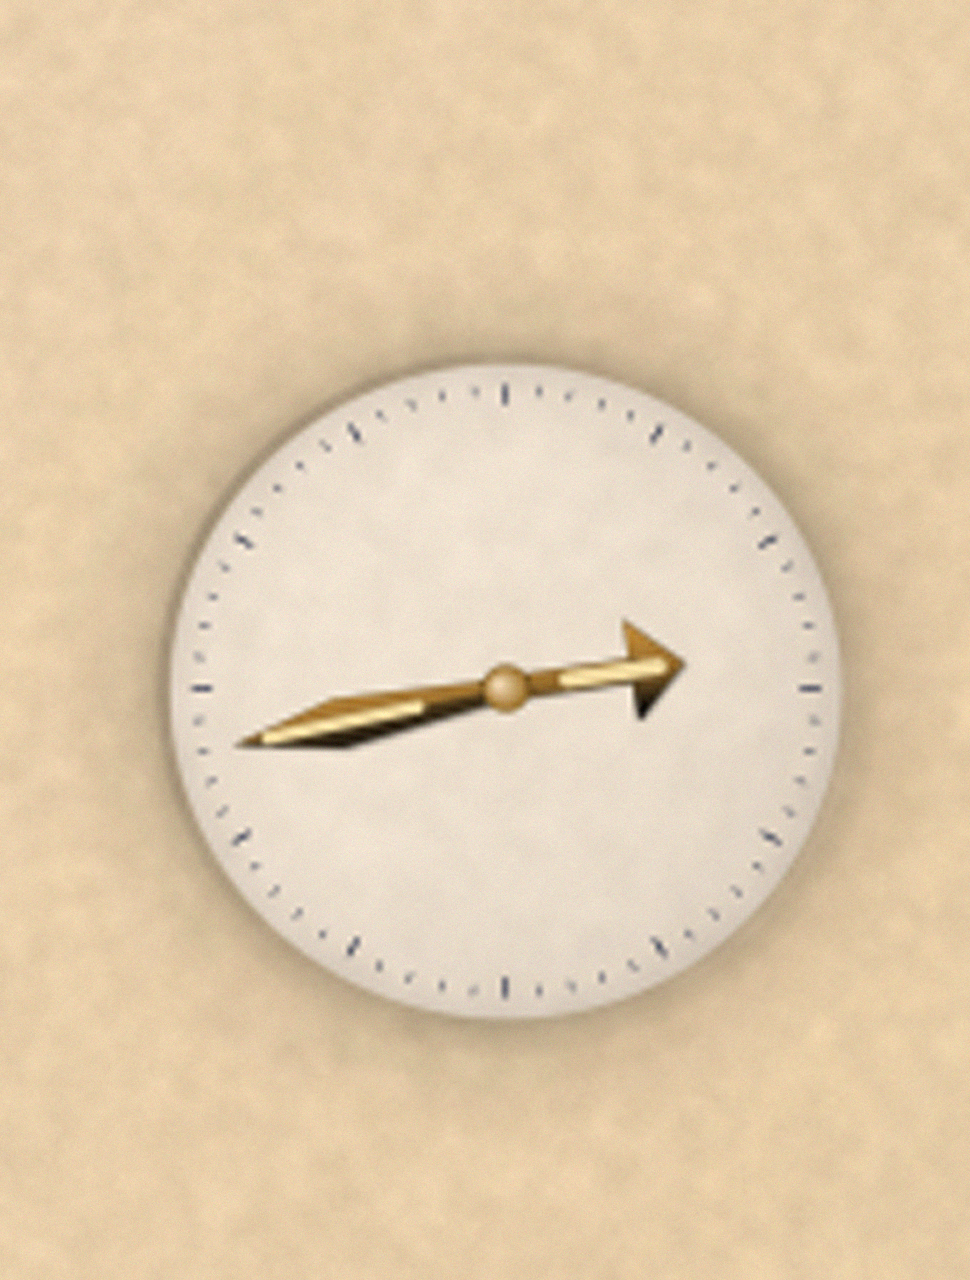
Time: 2h43
